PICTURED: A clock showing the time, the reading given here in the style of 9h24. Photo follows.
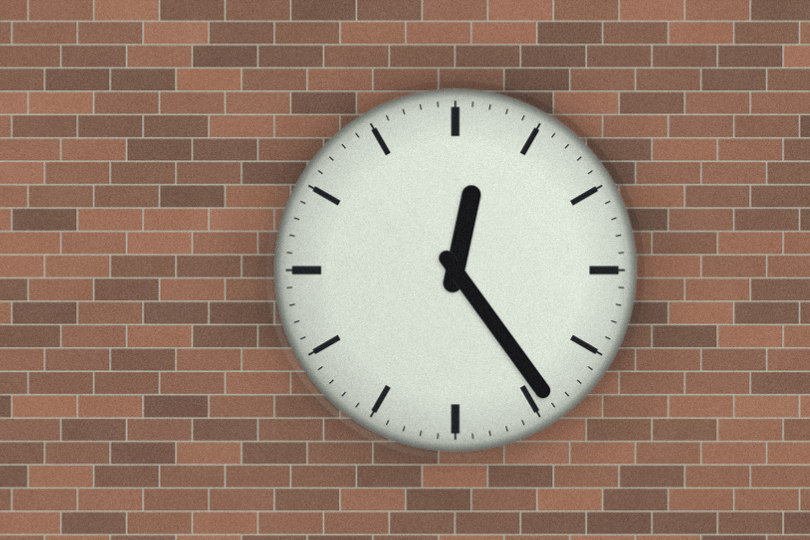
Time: 12h24
